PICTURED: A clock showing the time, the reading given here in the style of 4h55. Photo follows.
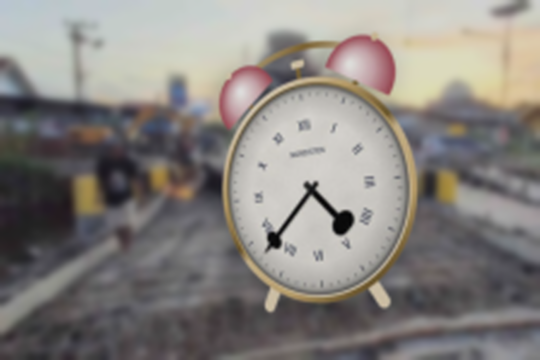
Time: 4h38
